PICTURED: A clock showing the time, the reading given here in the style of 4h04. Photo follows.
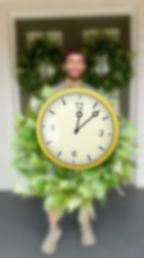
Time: 12h07
